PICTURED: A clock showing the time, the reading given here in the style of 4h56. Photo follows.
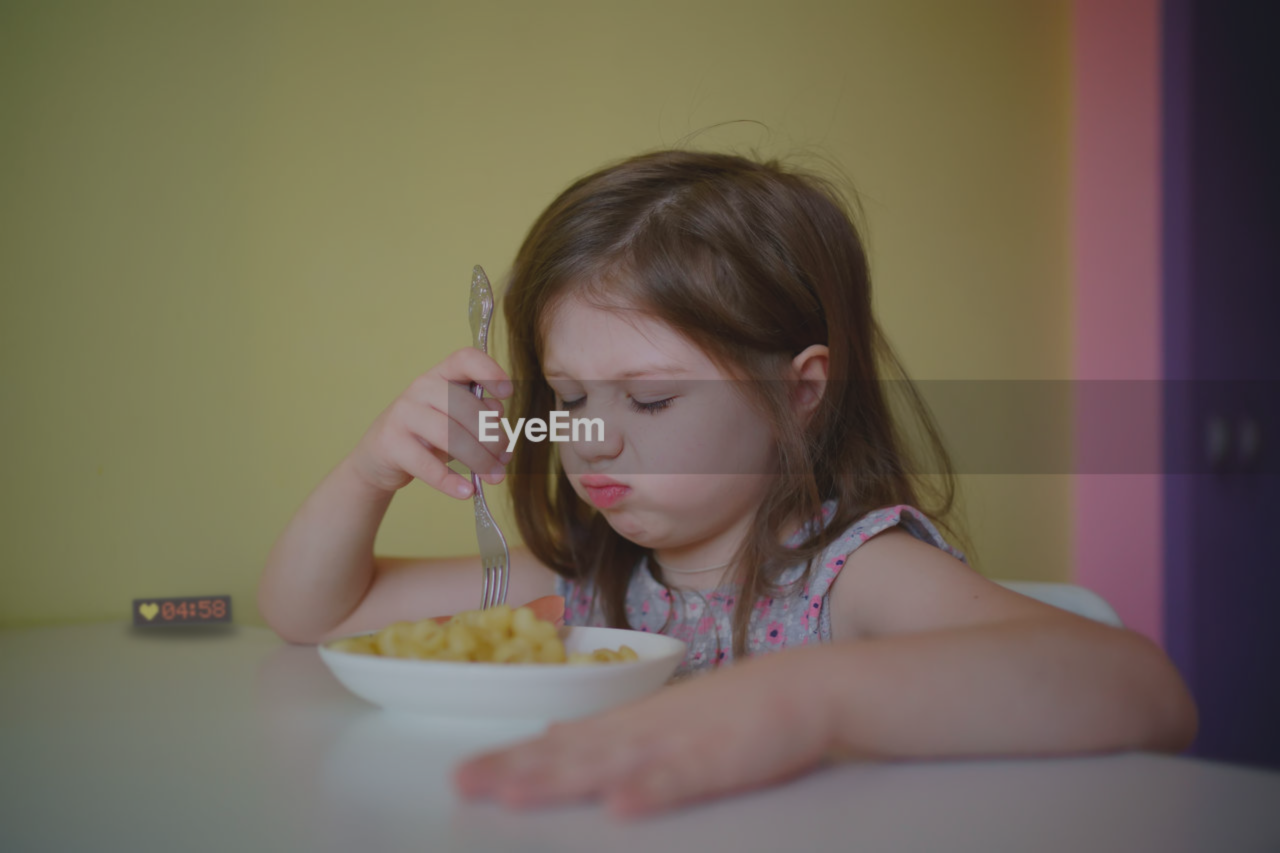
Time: 4h58
